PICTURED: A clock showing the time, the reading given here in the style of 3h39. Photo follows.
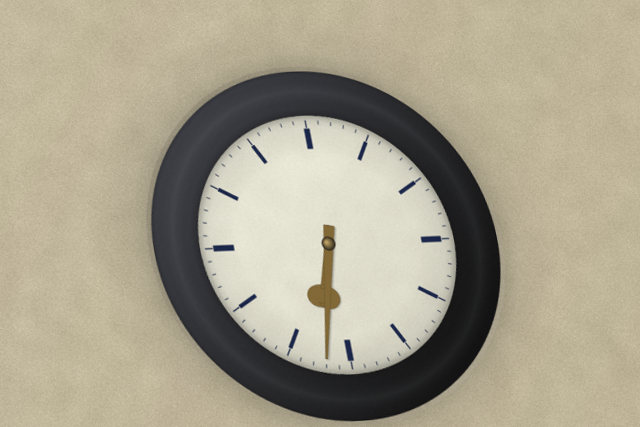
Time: 6h32
